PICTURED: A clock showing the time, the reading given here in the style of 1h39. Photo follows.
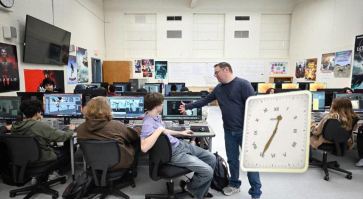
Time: 12h35
